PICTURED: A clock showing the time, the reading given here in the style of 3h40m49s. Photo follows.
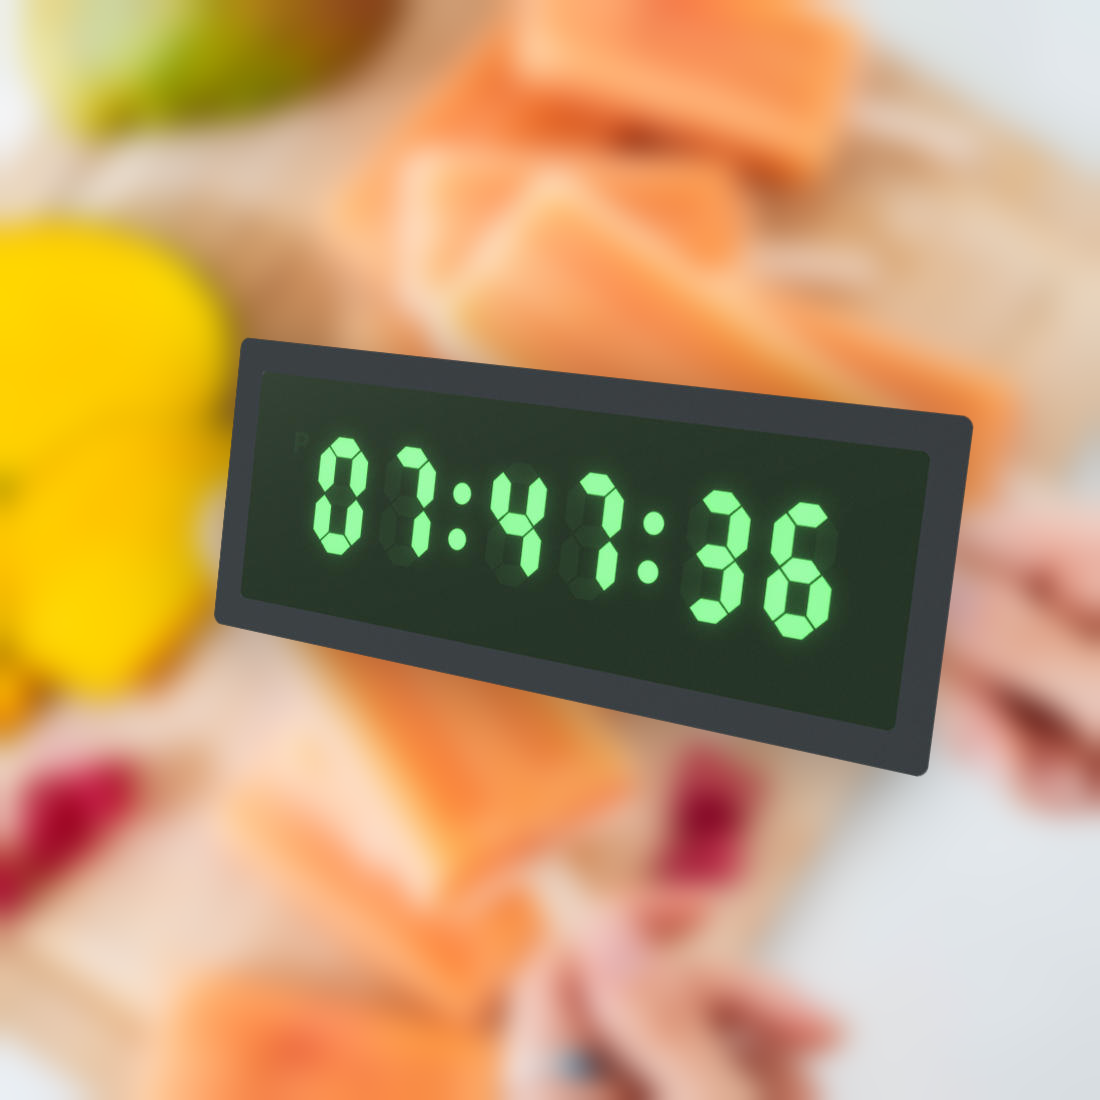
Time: 7h47m36s
